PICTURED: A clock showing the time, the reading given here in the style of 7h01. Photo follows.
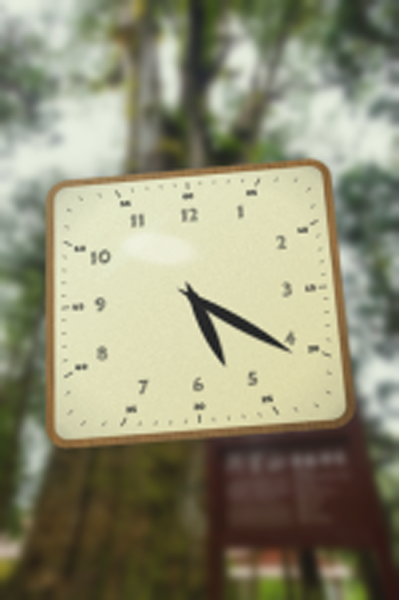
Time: 5h21
